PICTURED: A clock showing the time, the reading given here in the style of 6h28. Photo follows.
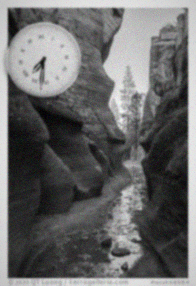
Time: 7h32
